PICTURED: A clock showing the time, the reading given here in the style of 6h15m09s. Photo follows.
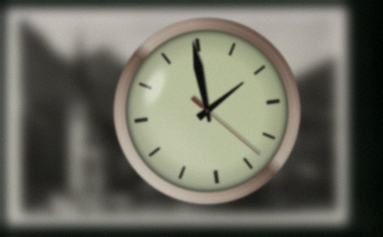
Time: 1h59m23s
